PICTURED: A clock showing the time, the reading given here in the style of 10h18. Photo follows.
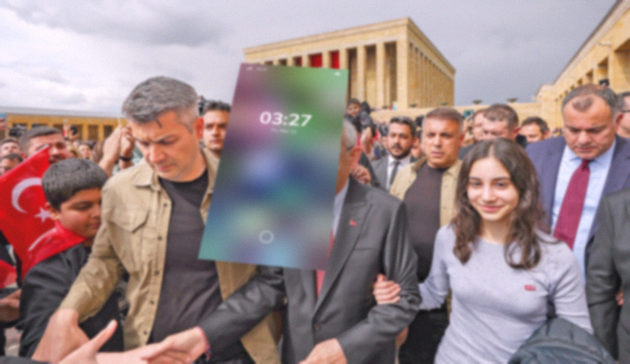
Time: 3h27
